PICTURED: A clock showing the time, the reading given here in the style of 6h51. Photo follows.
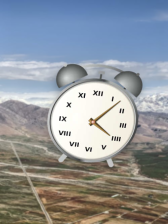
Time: 4h07
